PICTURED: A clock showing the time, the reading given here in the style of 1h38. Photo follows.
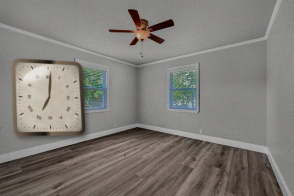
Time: 7h01
